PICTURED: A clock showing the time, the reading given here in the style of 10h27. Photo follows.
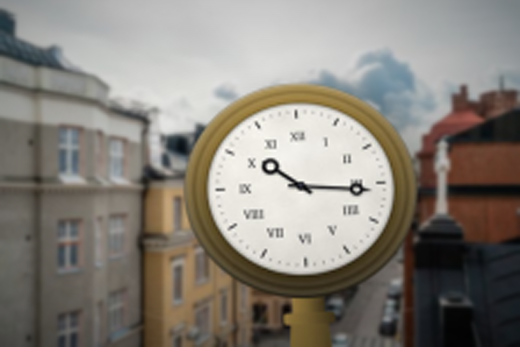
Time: 10h16
